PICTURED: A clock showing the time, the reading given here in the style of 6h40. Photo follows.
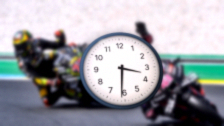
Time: 3h31
